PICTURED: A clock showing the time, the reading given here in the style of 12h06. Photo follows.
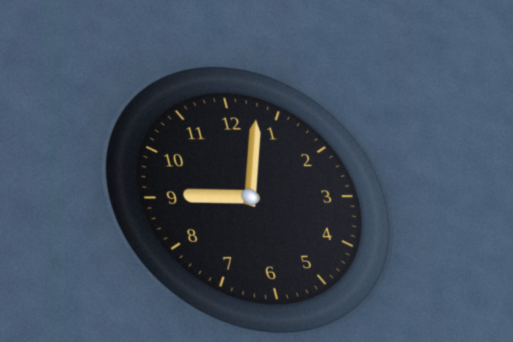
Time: 9h03
